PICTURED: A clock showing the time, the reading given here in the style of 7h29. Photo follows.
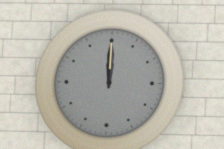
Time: 12h00
